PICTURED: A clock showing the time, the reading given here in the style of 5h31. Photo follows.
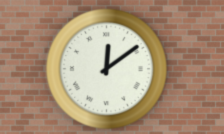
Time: 12h09
